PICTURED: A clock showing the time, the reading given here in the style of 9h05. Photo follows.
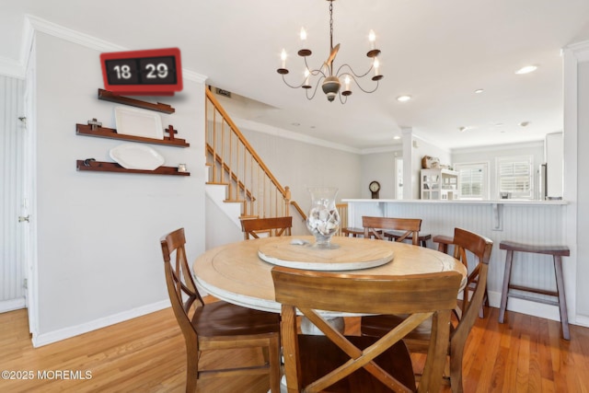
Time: 18h29
